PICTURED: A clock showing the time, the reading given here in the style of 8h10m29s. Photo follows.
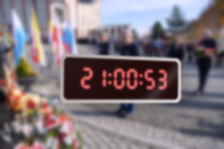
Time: 21h00m53s
